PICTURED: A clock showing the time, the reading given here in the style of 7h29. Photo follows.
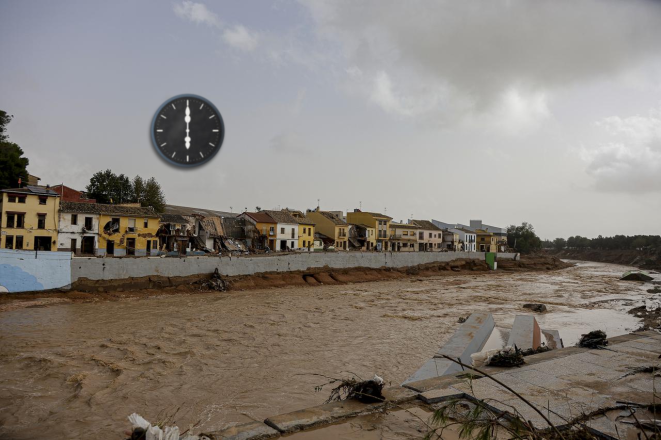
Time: 6h00
